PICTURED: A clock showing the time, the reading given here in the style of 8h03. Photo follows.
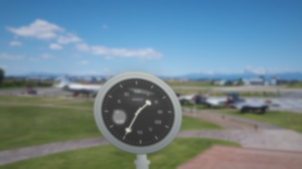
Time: 1h35
